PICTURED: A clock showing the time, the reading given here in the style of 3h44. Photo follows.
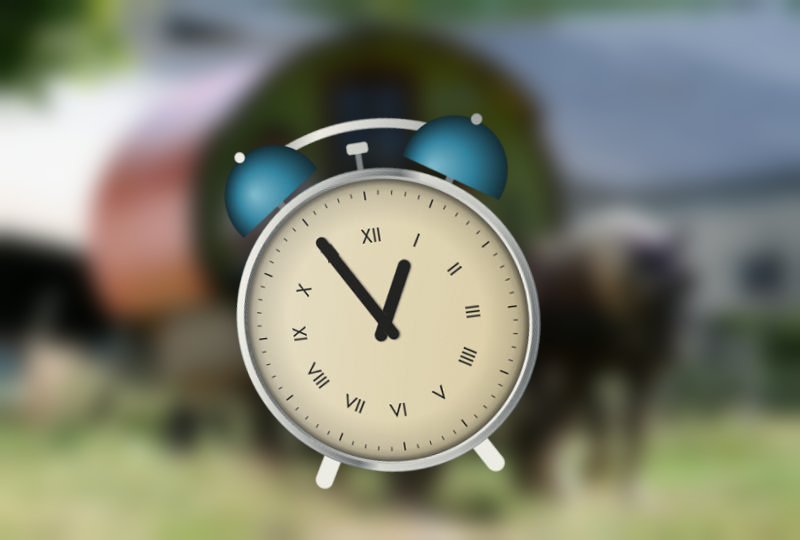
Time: 12h55
